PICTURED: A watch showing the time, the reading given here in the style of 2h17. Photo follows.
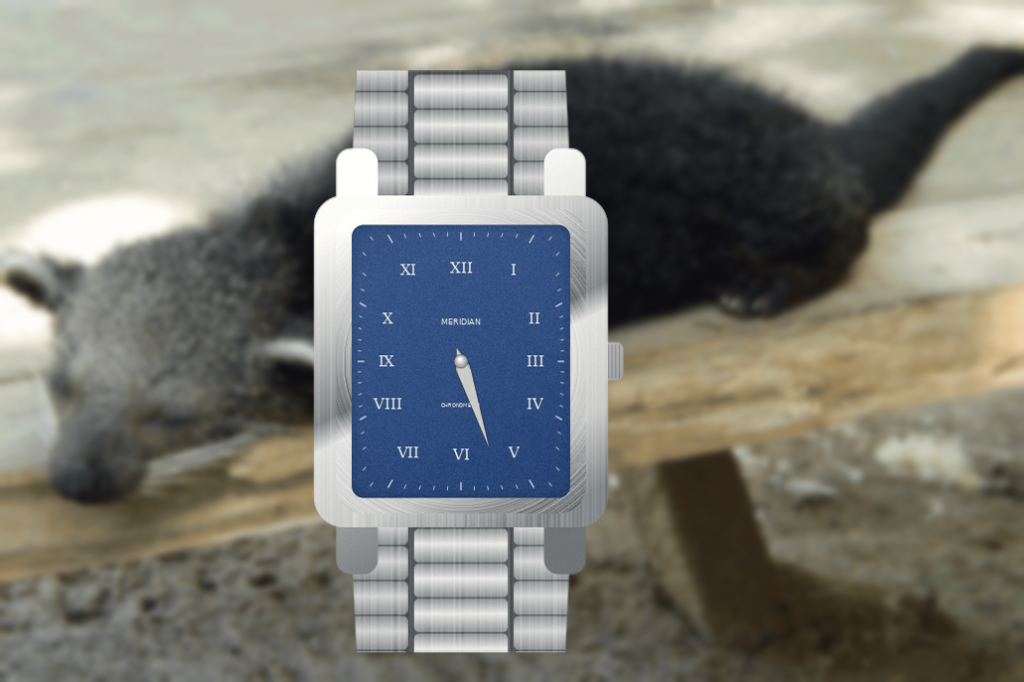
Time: 5h27
